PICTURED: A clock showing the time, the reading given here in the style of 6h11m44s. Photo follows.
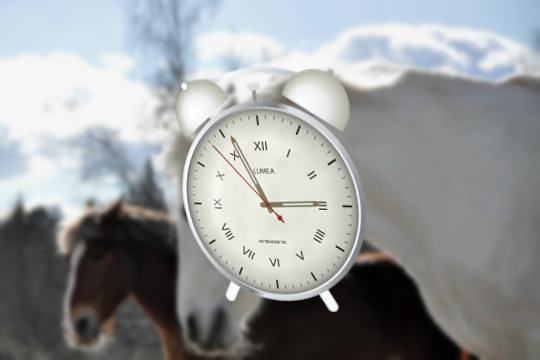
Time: 2h55m53s
